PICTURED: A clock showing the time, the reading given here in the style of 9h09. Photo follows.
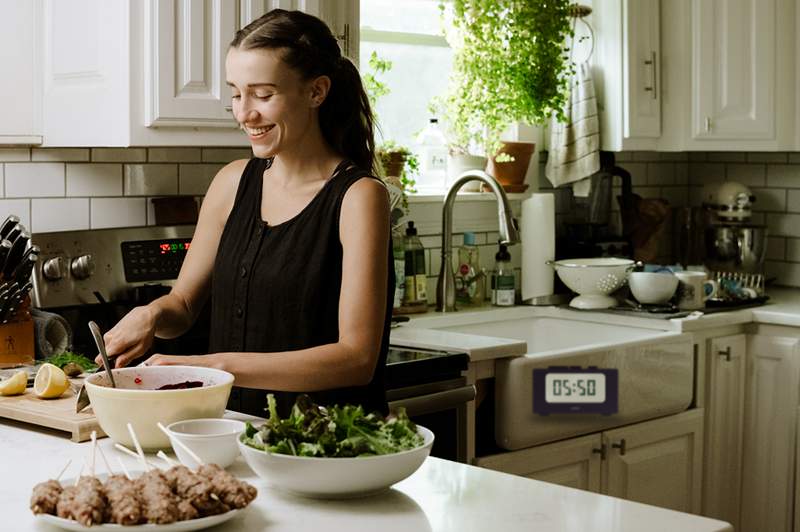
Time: 5h50
